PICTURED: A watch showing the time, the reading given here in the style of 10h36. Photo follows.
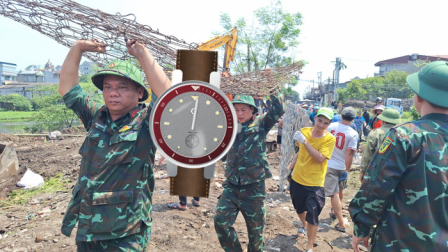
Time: 12h01
